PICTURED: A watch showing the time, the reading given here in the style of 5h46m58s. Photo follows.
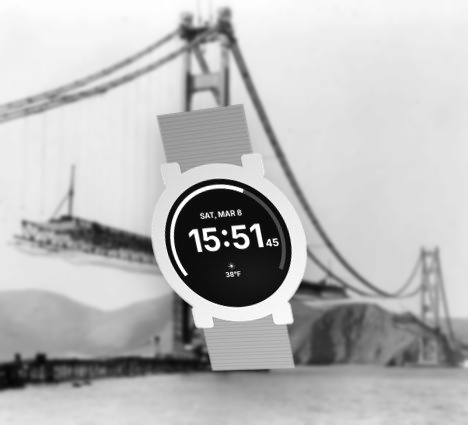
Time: 15h51m45s
